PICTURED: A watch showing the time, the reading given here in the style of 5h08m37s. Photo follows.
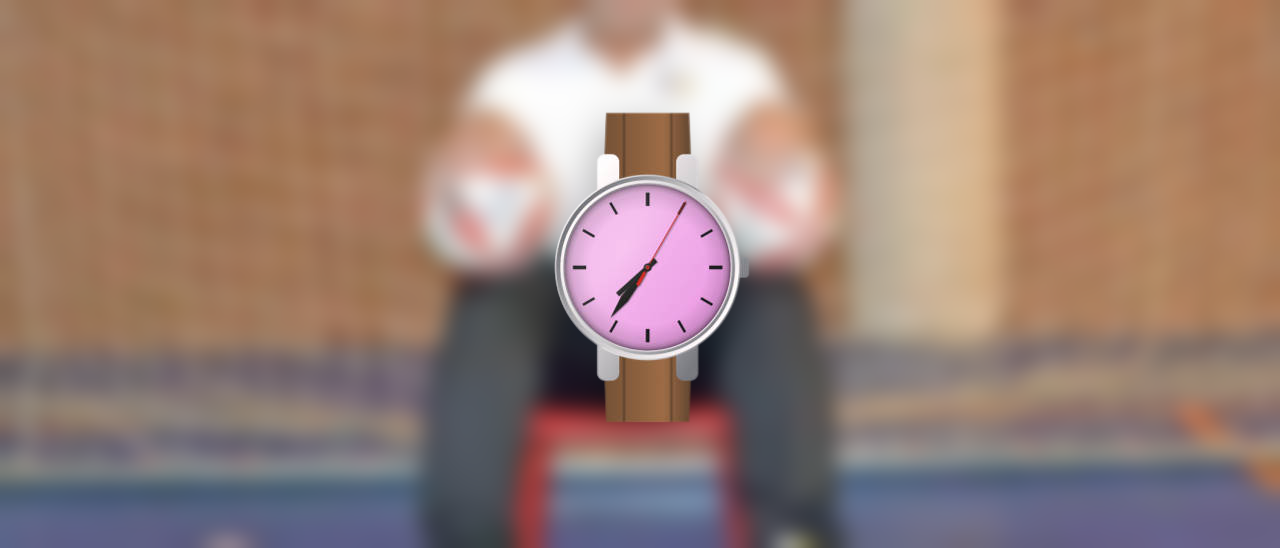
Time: 7h36m05s
